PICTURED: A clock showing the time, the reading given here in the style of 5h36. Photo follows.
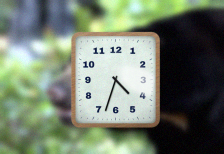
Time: 4h33
